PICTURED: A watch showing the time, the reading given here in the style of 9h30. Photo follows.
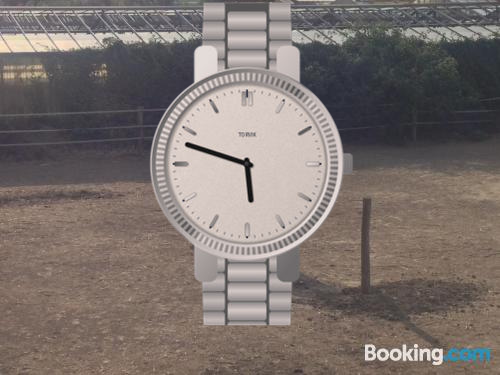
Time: 5h48
